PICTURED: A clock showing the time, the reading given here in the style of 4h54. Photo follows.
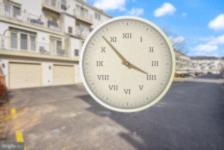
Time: 3h53
